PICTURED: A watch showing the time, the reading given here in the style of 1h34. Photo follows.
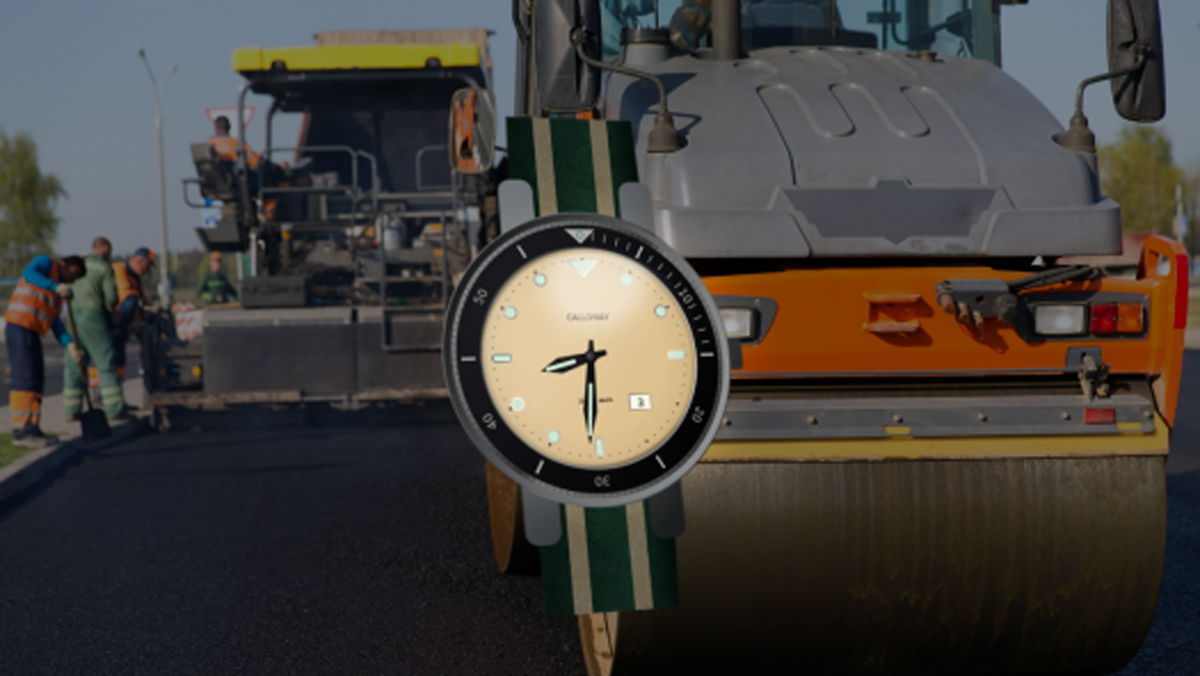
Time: 8h31
